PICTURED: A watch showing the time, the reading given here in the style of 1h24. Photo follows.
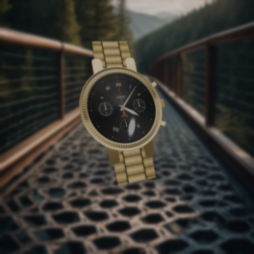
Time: 4h07
